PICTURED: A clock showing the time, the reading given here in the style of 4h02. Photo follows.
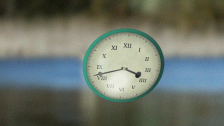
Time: 3h42
